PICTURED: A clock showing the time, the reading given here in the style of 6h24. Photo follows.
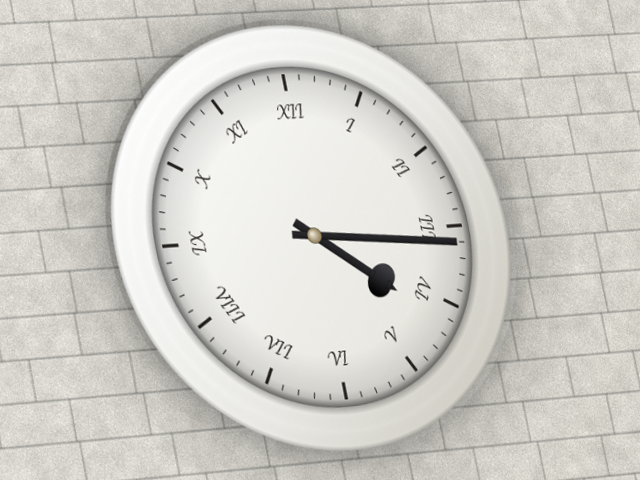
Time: 4h16
